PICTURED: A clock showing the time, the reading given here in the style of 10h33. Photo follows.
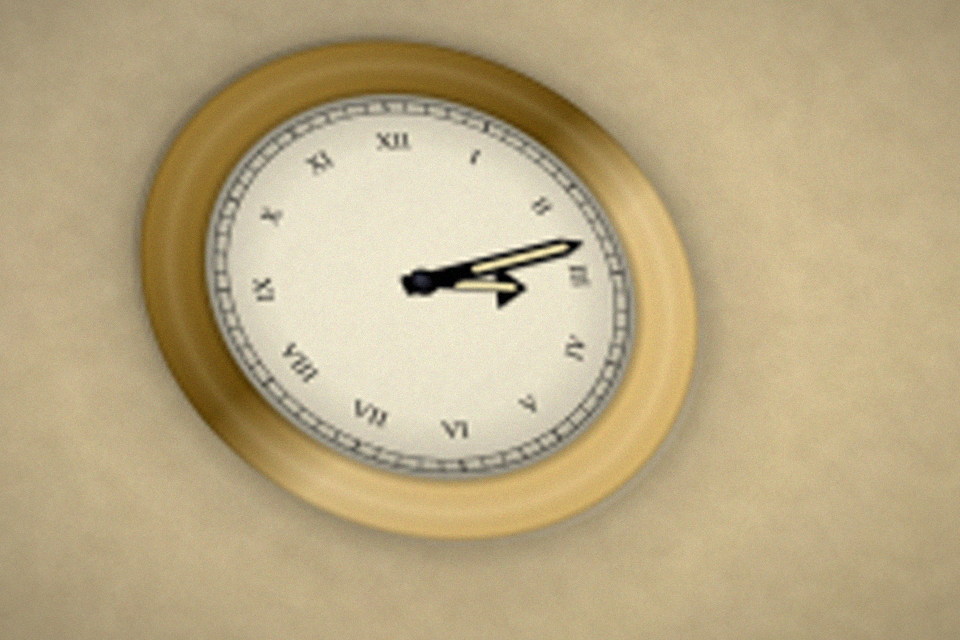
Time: 3h13
